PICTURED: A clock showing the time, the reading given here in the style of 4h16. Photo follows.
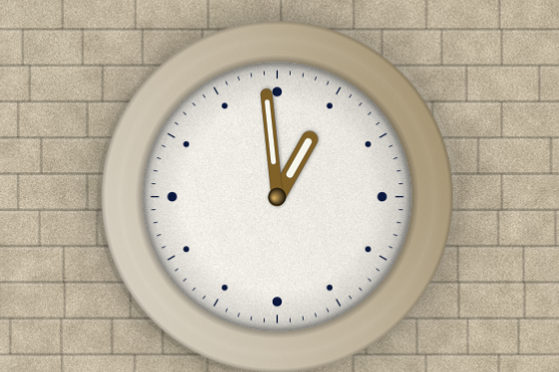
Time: 12h59
